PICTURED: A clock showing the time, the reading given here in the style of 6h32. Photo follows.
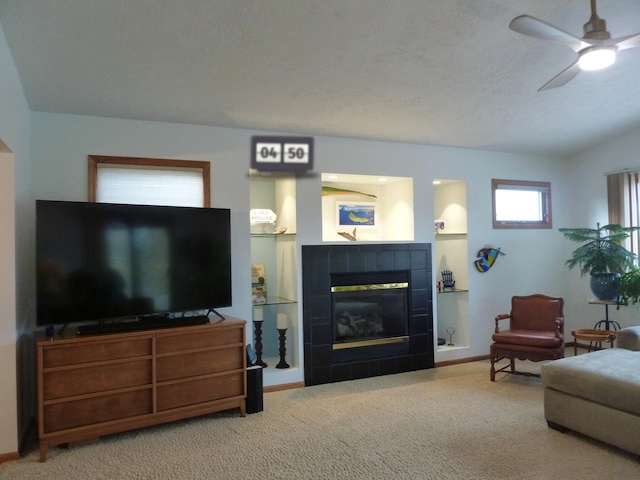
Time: 4h50
